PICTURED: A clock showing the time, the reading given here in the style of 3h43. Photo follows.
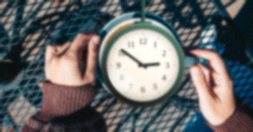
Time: 2h51
